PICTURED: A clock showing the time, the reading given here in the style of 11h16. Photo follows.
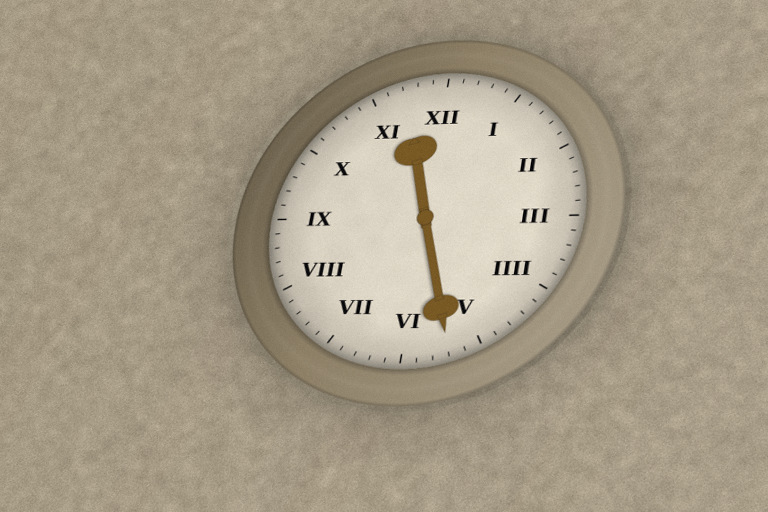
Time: 11h27
